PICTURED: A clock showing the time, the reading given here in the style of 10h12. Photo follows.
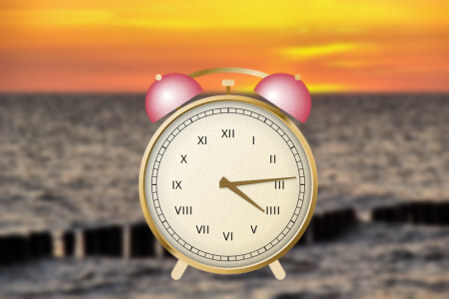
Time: 4h14
